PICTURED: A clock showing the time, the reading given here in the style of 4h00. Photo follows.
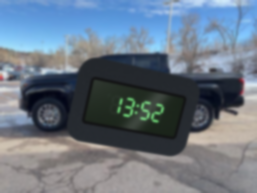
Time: 13h52
